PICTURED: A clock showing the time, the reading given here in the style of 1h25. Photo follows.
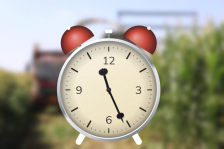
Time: 11h26
